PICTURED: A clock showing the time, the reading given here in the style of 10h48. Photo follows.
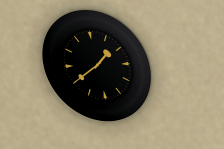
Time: 1h40
